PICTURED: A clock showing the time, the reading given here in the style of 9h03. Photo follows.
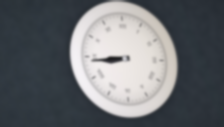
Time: 8h44
